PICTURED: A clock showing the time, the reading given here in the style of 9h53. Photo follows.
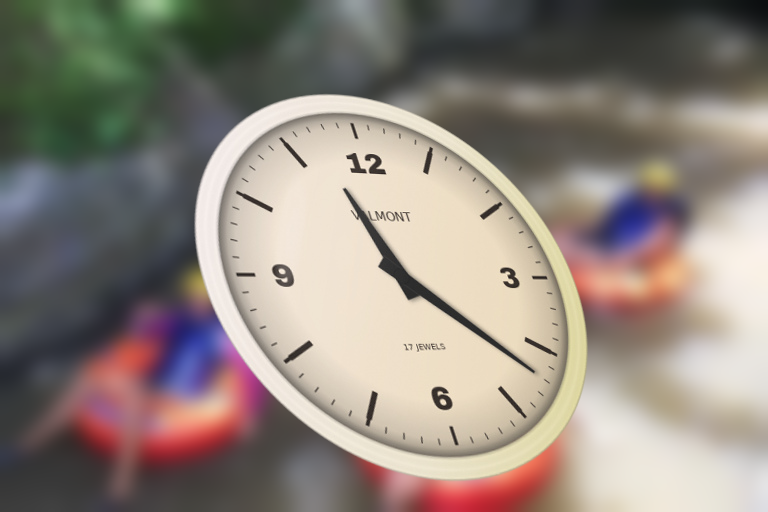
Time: 11h22
